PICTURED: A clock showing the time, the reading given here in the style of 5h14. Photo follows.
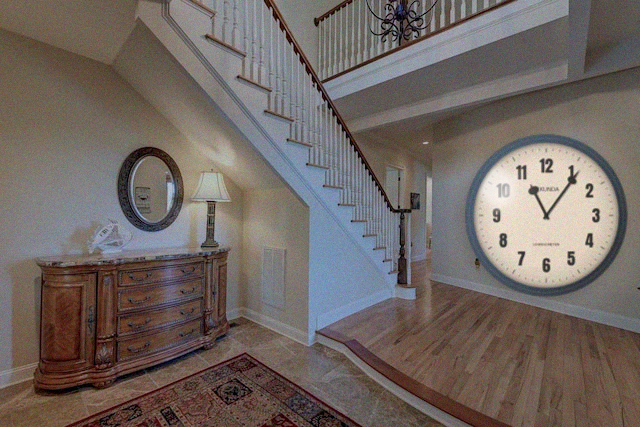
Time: 11h06
